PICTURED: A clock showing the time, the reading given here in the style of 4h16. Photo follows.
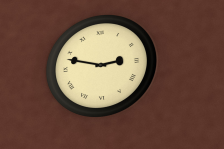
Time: 2h48
